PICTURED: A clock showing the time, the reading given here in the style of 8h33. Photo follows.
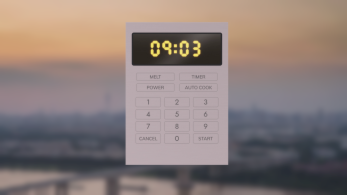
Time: 9h03
